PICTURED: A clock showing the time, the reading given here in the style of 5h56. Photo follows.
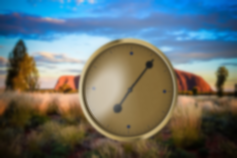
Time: 7h06
